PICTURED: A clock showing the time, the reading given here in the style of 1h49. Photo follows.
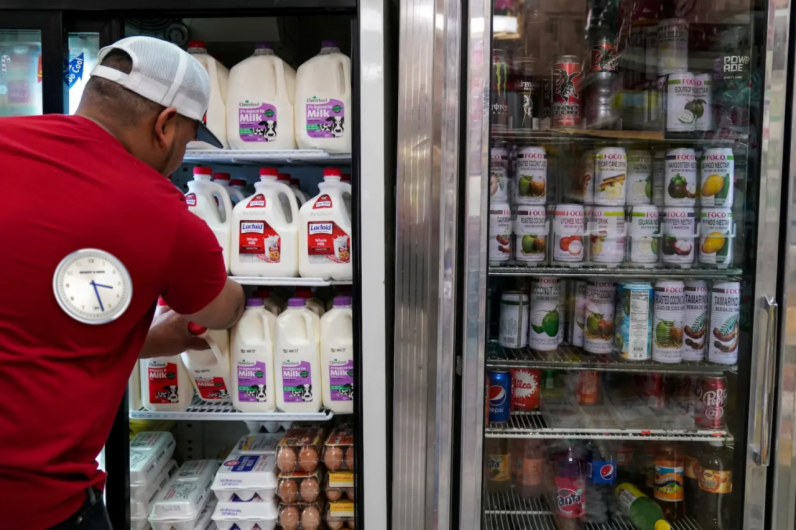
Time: 3h28
